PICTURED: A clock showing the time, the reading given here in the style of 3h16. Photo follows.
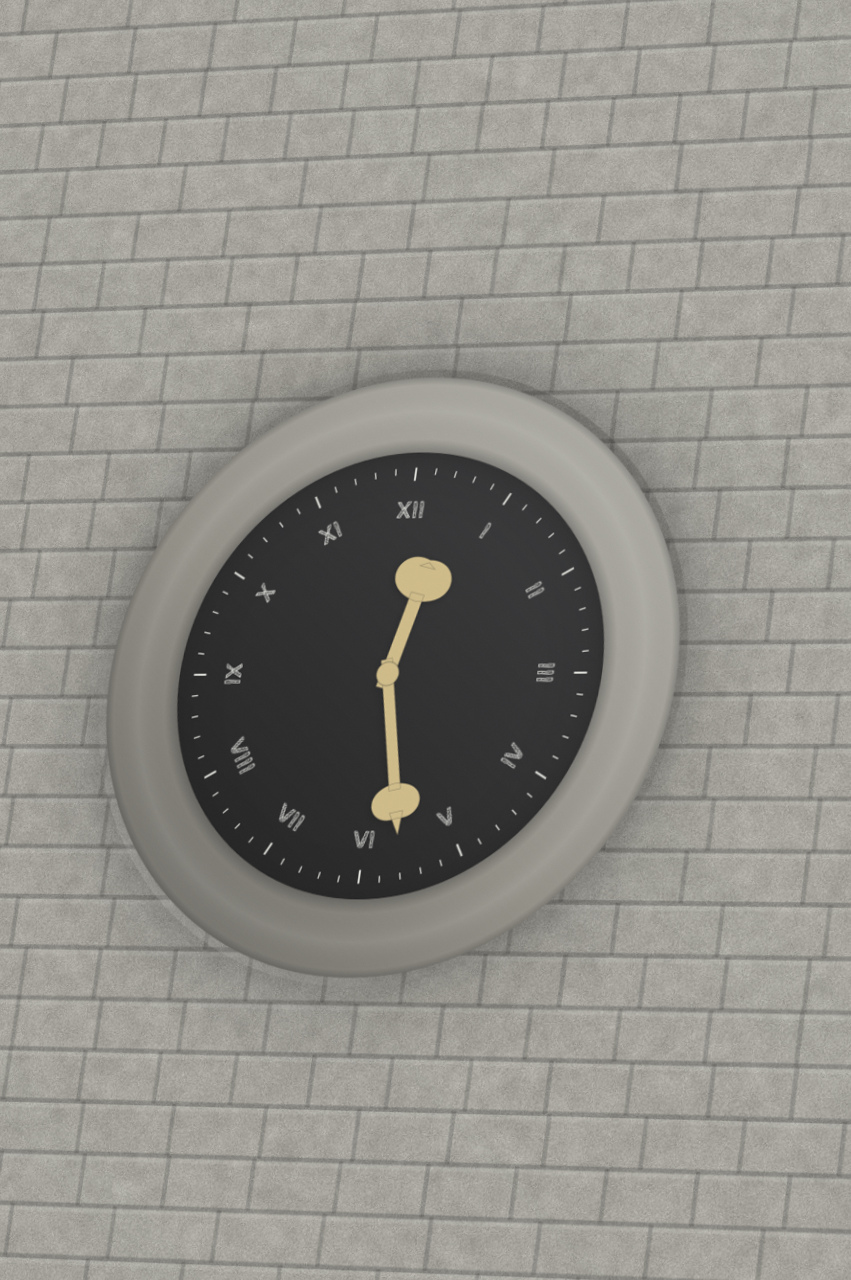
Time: 12h28
